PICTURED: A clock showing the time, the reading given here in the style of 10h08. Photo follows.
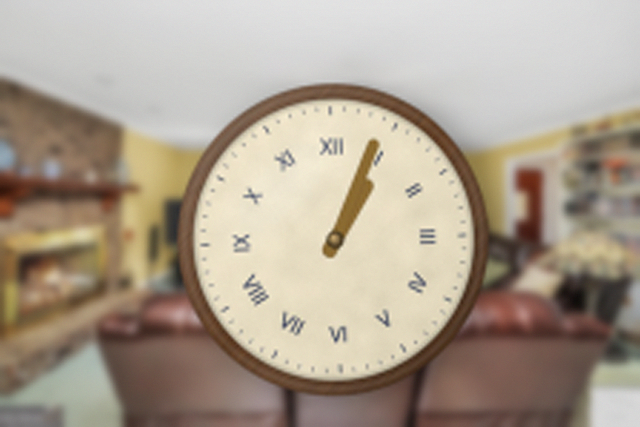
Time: 1h04
